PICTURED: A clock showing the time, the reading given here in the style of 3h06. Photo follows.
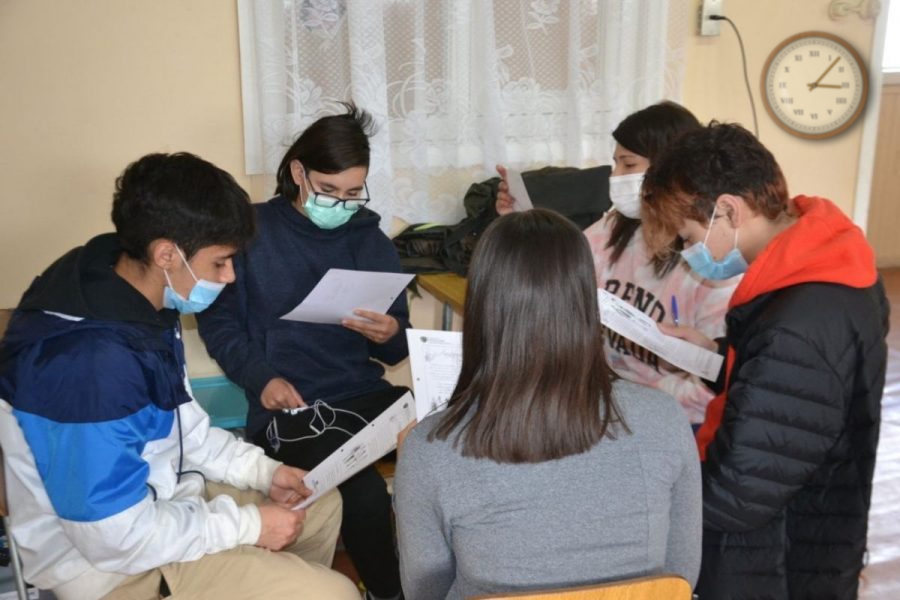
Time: 3h07
